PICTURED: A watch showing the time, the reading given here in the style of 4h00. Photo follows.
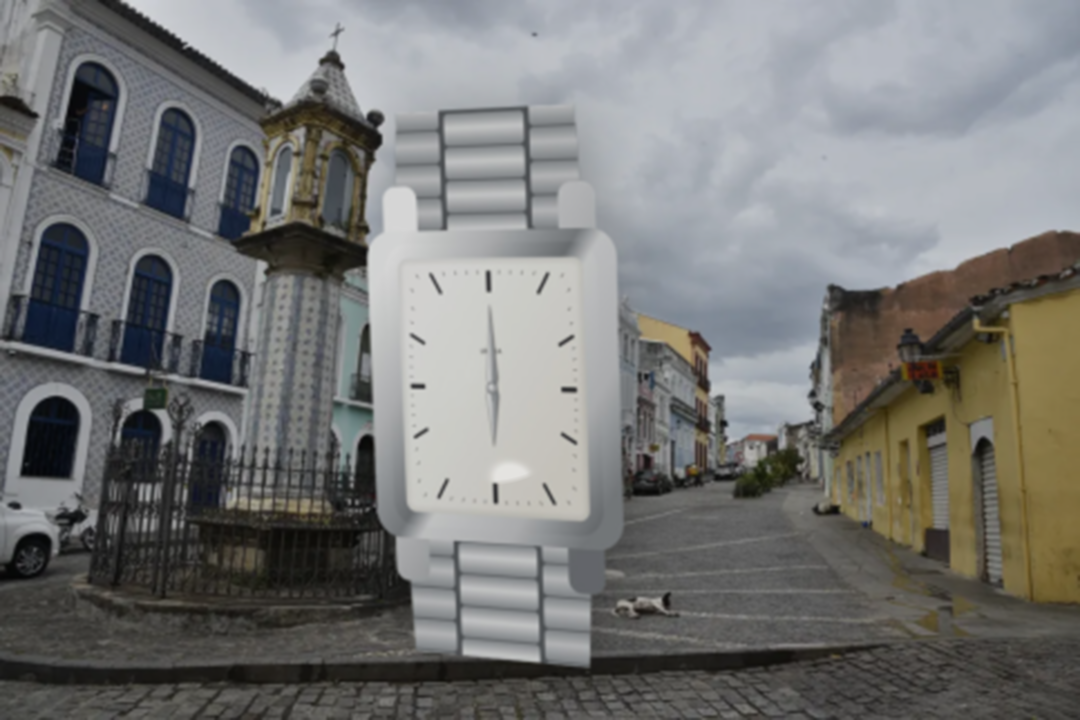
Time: 6h00
